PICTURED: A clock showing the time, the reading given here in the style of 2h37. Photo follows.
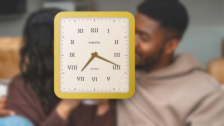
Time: 7h19
